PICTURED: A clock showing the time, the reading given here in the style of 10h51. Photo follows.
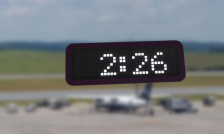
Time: 2h26
